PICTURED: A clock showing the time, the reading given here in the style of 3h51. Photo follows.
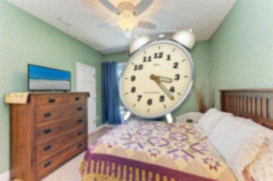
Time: 3h22
